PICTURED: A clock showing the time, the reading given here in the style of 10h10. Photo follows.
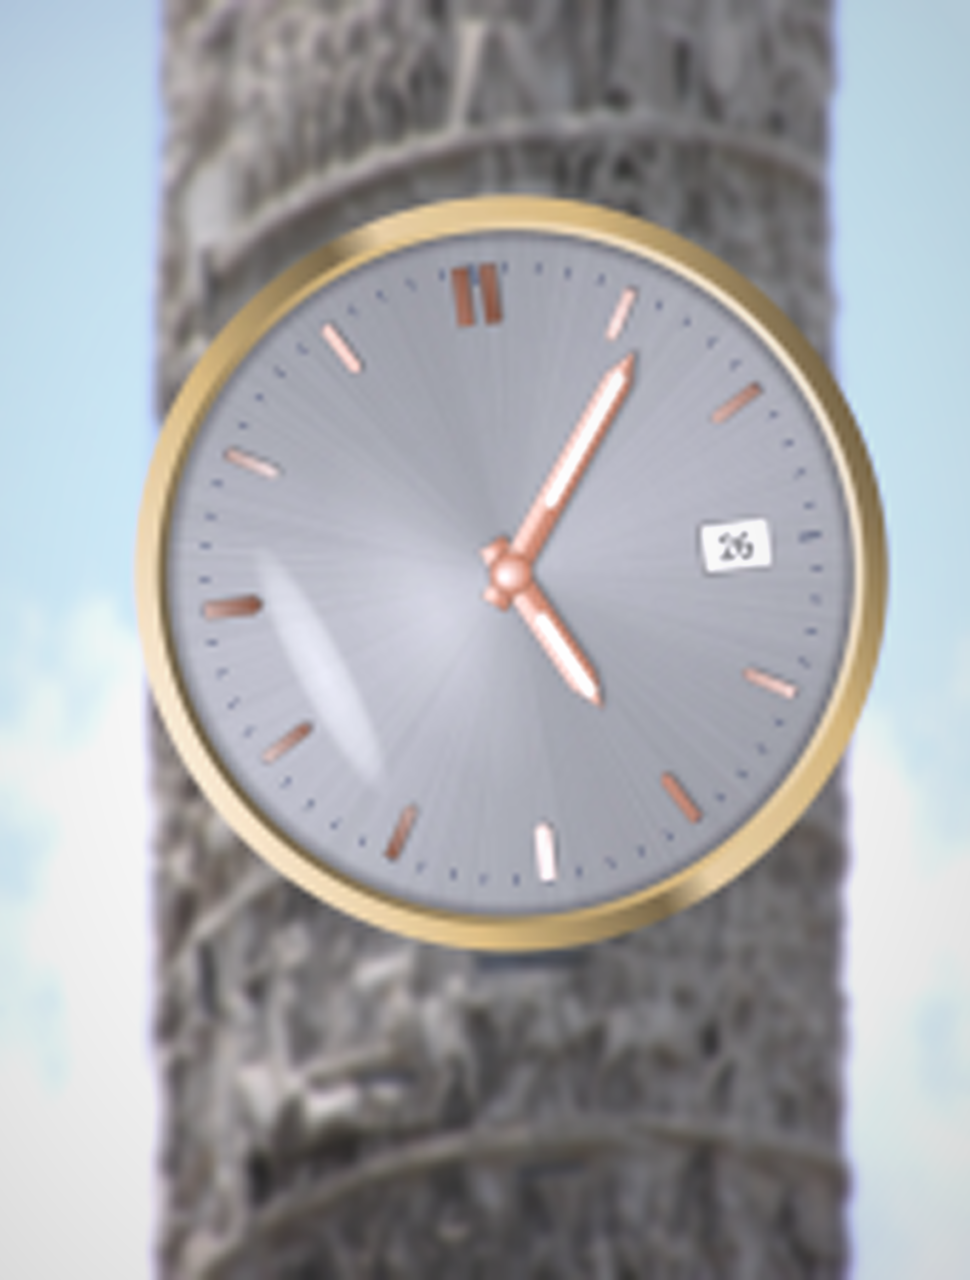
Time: 5h06
